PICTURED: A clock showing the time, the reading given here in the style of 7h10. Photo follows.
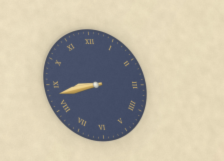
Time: 8h43
